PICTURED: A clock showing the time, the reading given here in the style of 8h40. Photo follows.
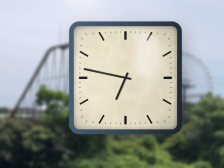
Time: 6h47
